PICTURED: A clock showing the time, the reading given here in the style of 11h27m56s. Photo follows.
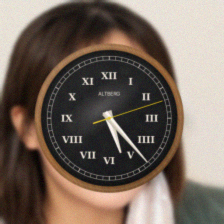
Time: 5h23m12s
